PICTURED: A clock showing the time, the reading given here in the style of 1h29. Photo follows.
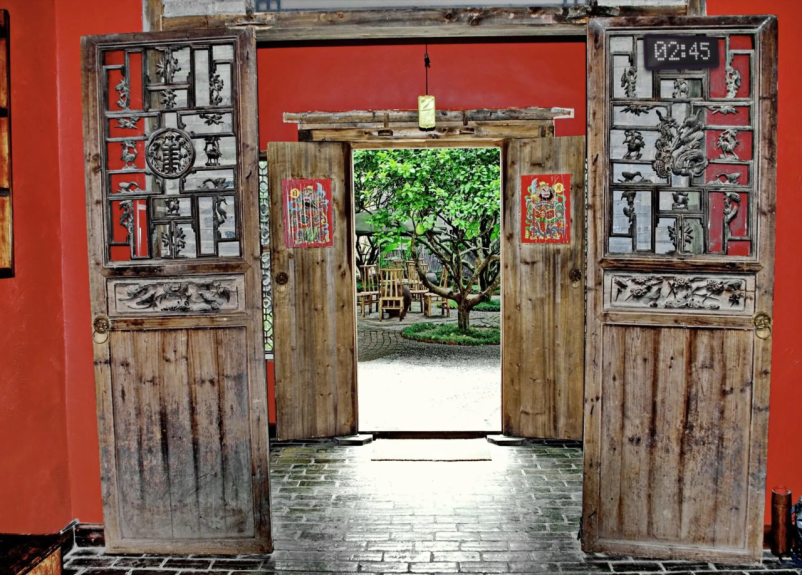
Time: 2h45
